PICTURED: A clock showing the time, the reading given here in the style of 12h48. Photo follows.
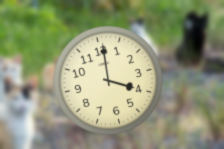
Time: 4h01
